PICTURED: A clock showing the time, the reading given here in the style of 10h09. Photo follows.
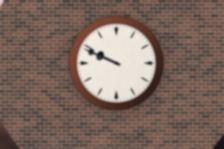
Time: 9h49
